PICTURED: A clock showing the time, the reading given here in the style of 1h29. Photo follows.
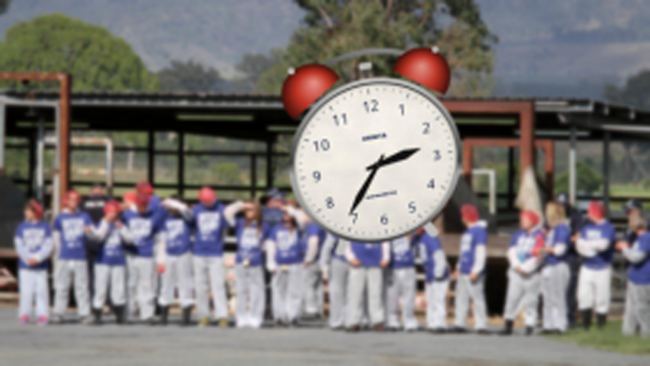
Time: 2h36
